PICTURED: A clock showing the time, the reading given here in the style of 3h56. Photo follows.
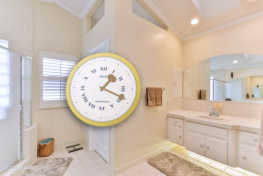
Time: 1h19
